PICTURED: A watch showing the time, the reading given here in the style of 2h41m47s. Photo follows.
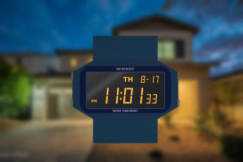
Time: 11h01m33s
